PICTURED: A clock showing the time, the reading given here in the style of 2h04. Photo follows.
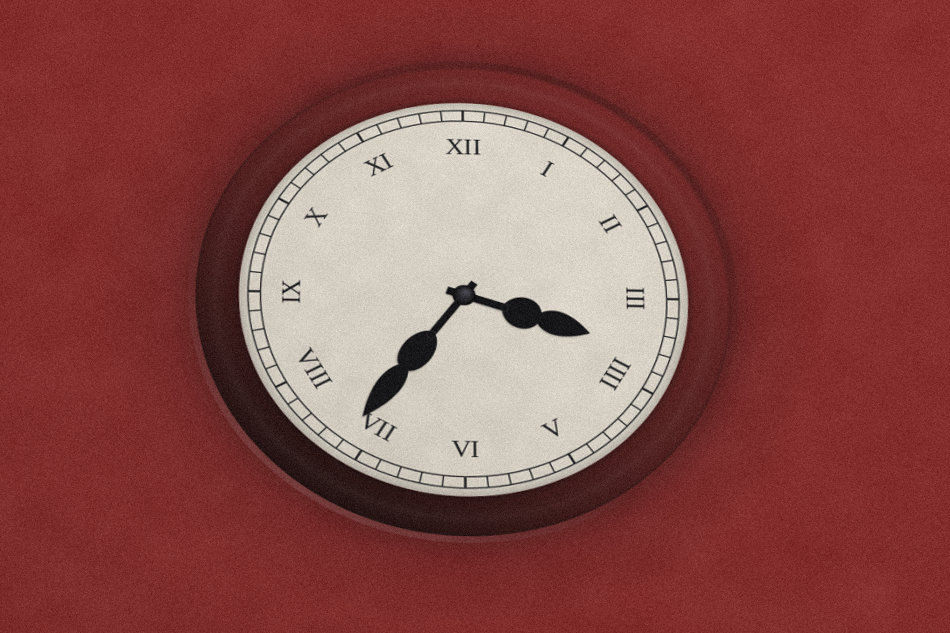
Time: 3h36
